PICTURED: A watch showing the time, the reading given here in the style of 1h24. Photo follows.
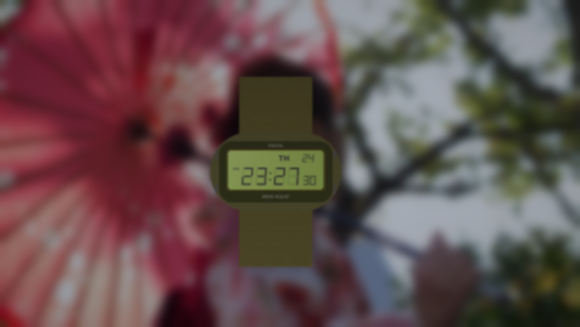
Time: 23h27
